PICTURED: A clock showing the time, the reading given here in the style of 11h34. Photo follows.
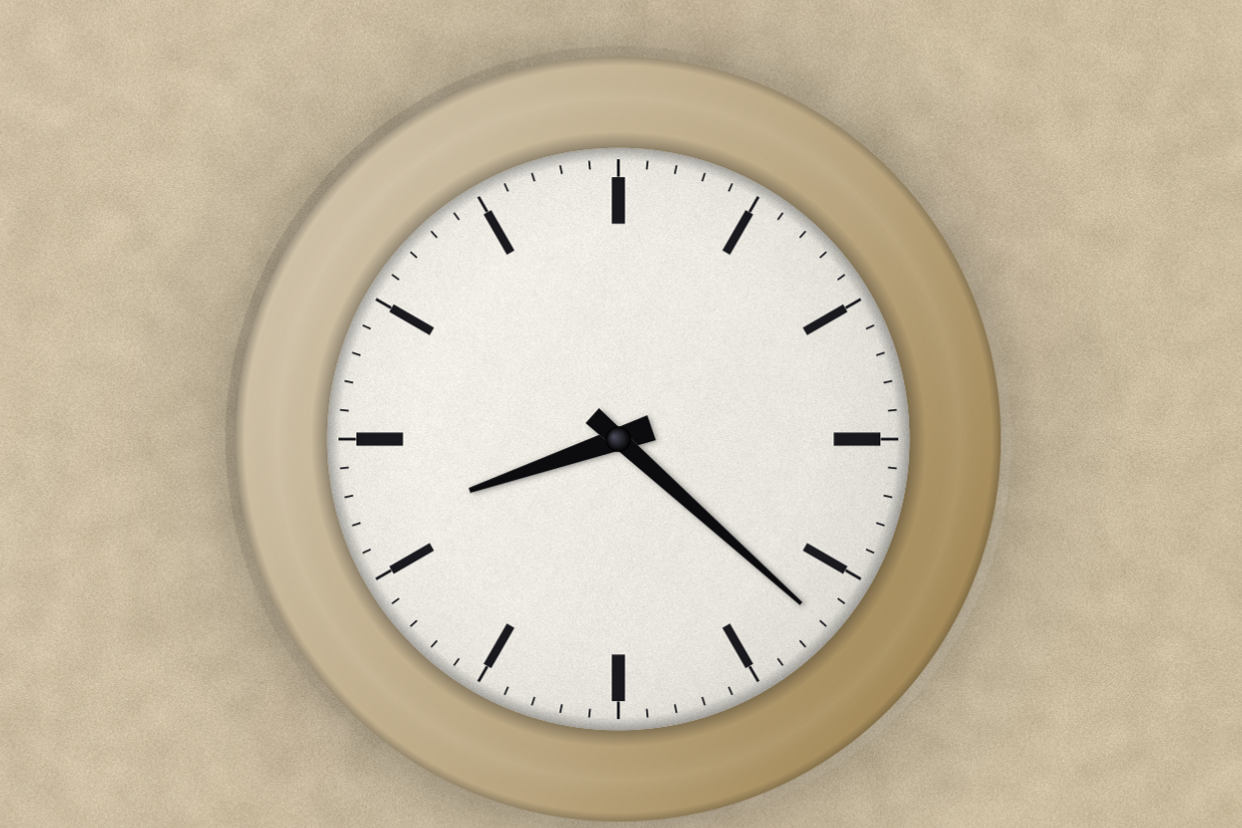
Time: 8h22
